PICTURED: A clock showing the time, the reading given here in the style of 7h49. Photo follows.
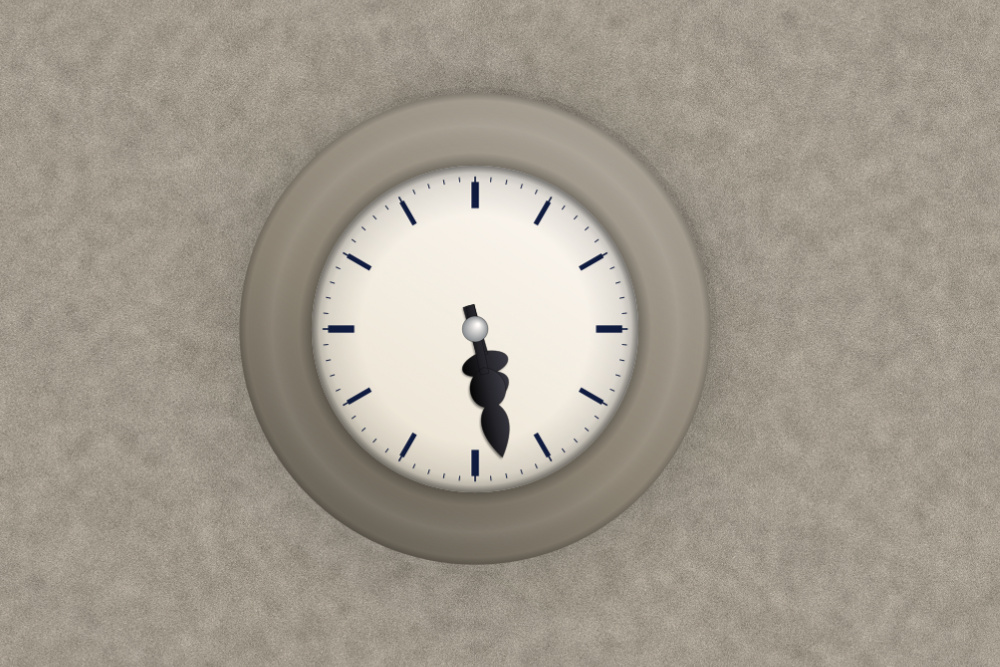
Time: 5h28
